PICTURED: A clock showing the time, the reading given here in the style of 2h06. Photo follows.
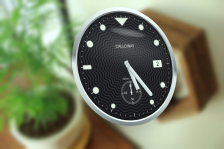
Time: 5h24
